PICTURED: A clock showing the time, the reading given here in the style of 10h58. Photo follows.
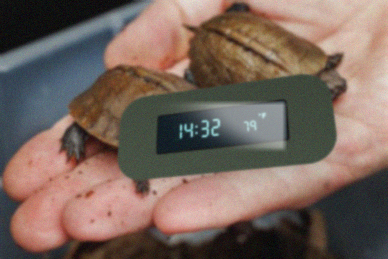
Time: 14h32
